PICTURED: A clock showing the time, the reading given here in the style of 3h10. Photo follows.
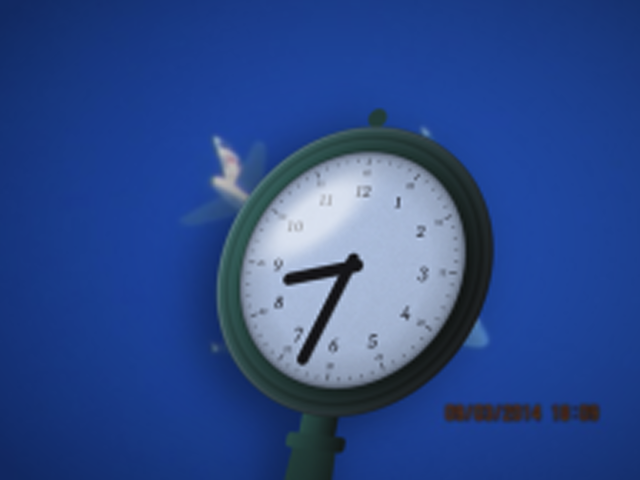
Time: 8h33
